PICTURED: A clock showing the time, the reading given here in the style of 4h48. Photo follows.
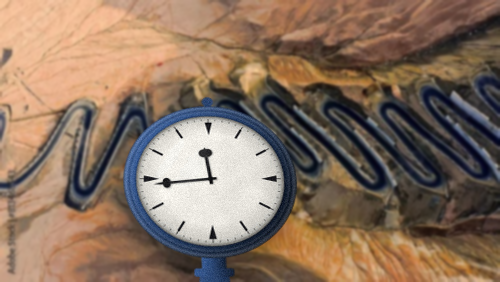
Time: 11h44
